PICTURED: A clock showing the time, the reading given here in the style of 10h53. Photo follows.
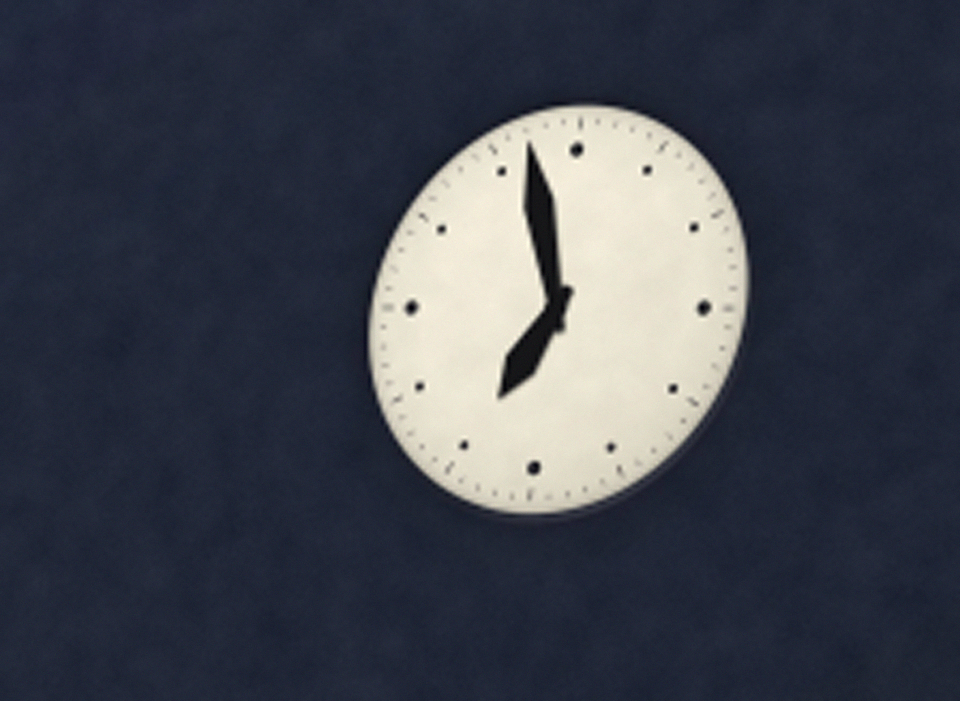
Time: 6h57
